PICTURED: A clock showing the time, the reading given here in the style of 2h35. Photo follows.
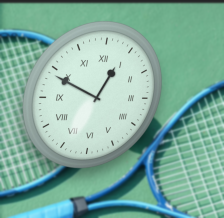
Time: 12h49
